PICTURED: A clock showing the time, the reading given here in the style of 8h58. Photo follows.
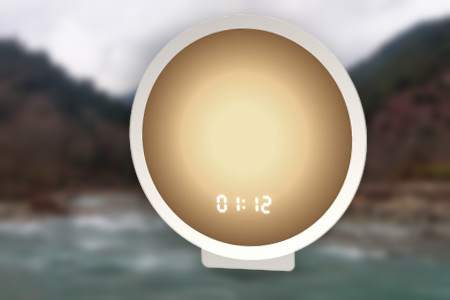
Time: 1h12
